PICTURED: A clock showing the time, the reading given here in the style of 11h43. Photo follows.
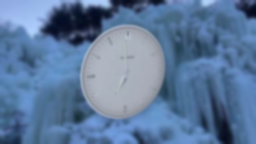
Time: 6h59
